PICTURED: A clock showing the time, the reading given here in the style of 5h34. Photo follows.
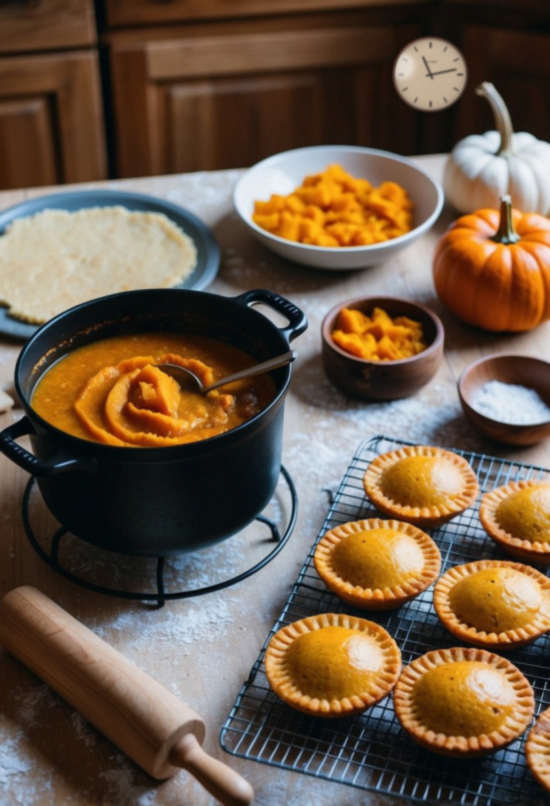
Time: 11h13
